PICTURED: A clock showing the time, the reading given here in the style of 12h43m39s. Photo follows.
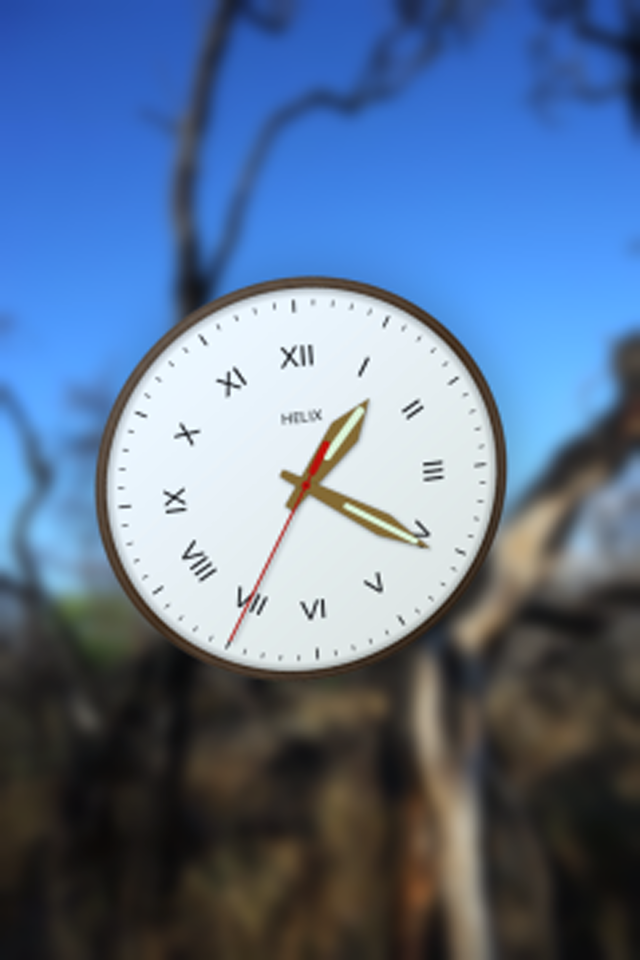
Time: 1h20m35s
